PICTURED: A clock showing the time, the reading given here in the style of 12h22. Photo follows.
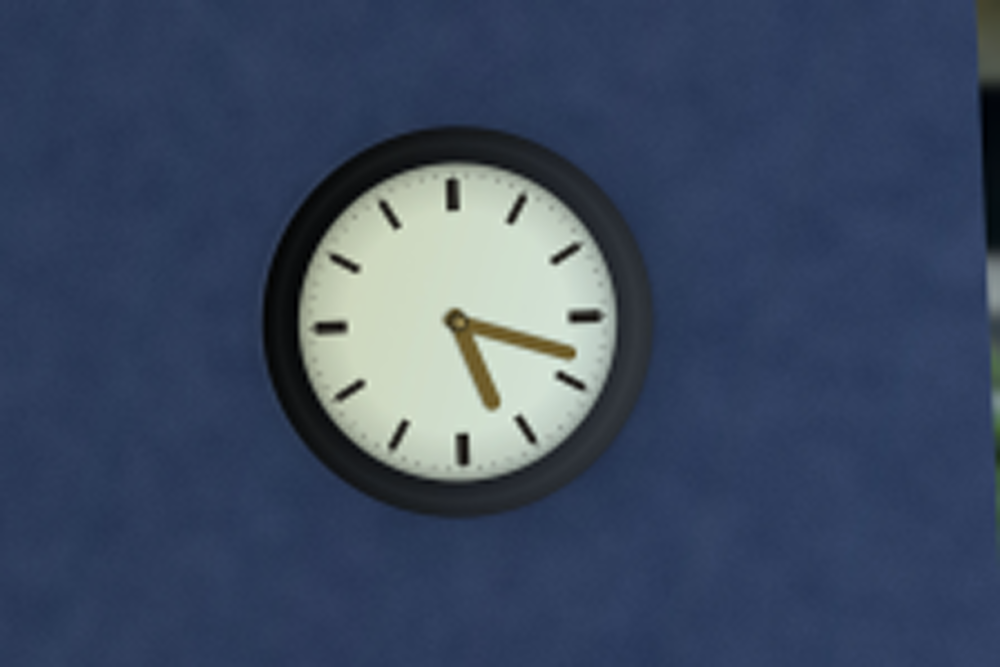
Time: 5h18
